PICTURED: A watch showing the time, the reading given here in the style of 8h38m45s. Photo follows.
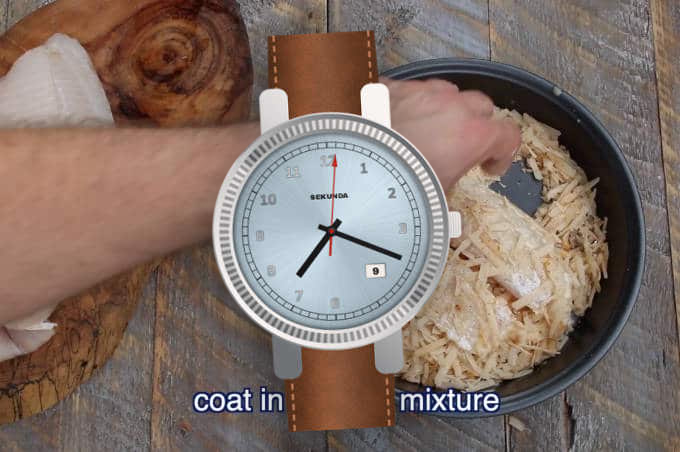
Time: 7h19m01s
